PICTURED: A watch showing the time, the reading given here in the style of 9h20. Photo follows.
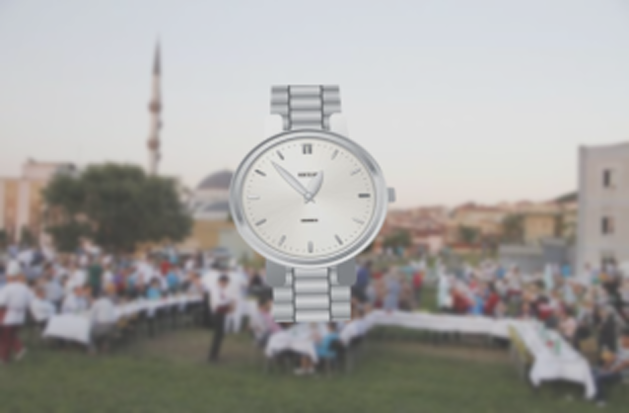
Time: 12h53
